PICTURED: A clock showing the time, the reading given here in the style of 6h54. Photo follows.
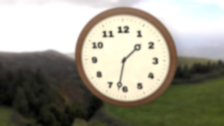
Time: 1h32
